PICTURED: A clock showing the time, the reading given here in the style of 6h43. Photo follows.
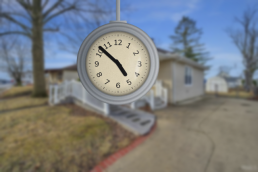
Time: 4h52
